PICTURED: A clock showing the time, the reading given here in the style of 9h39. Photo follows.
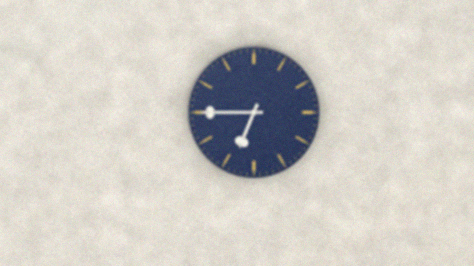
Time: 6h45
